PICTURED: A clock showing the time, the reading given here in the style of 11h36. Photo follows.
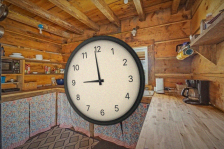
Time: 8h59
